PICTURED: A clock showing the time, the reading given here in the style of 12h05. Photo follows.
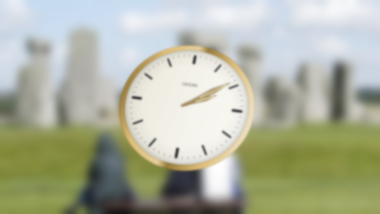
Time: 2h09
